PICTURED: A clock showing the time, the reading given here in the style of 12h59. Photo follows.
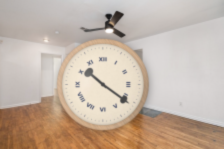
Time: 10h21
